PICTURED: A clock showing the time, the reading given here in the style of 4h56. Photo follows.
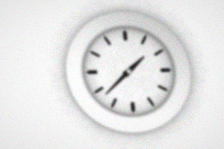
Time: 1h38
